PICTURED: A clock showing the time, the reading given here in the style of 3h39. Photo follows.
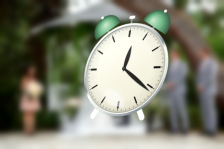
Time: 12h21
